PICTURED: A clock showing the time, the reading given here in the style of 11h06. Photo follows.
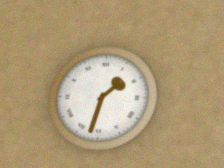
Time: 1h32
